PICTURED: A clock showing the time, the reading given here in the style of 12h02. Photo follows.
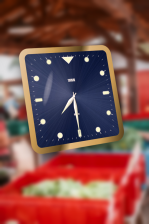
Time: 7h30
